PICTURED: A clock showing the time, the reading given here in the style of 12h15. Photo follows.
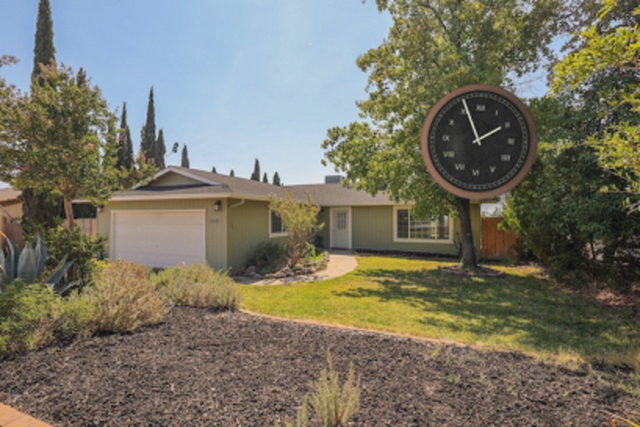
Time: 1h56
